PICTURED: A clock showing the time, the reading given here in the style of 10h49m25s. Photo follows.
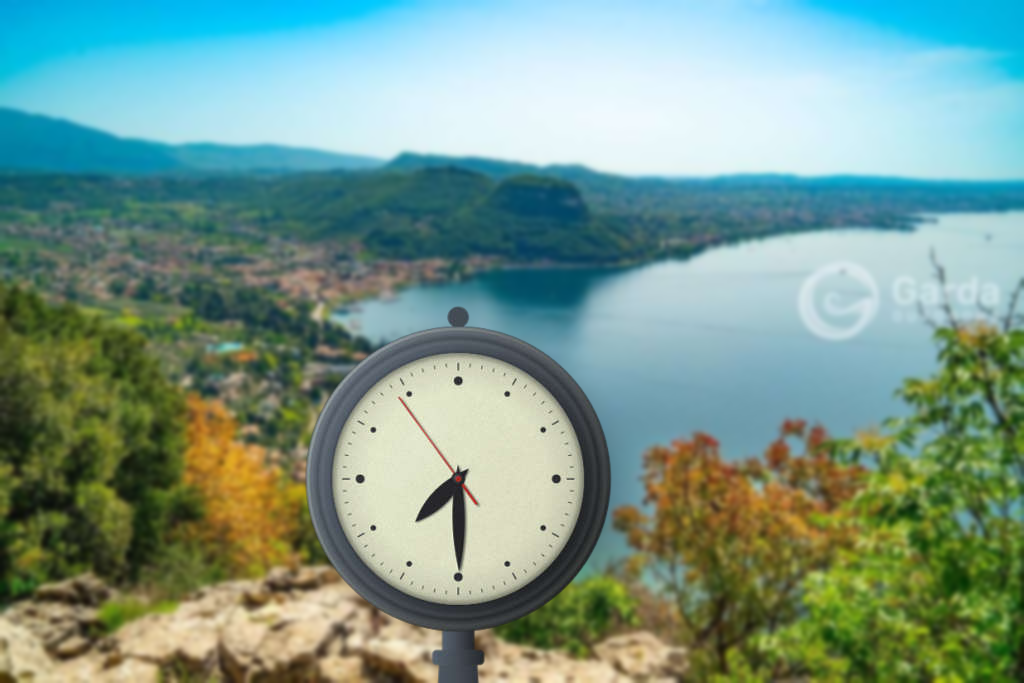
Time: 7h29m54s
